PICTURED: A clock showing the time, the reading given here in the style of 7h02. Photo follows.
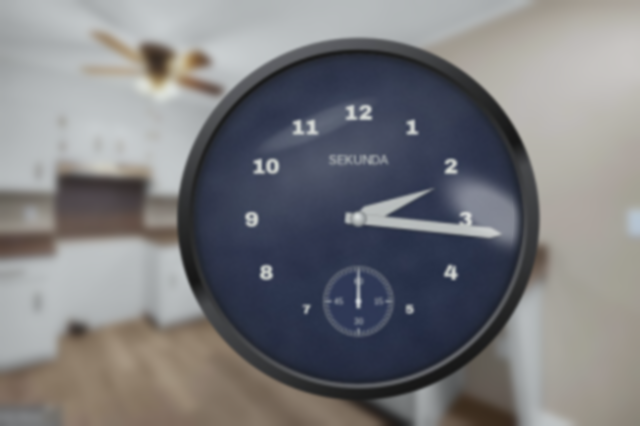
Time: 2h16
